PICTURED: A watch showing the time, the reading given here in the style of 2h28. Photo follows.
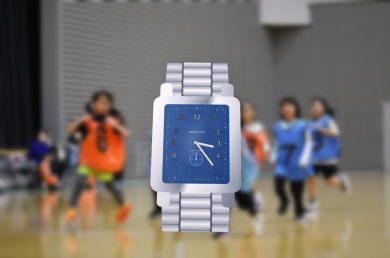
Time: 3h24
